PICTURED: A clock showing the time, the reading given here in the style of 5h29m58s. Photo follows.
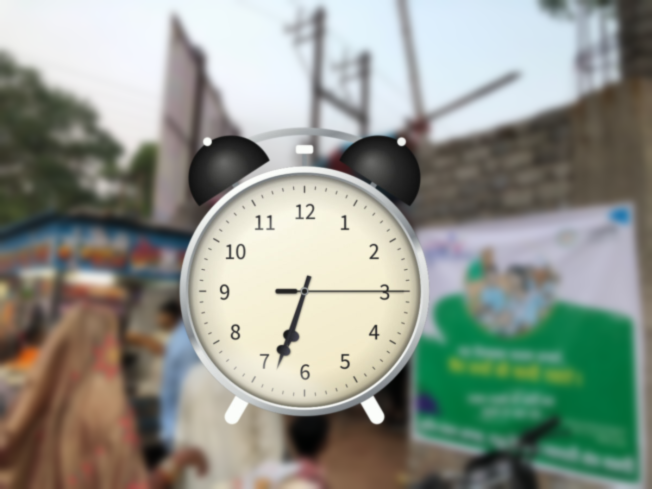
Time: 6h33m15s
